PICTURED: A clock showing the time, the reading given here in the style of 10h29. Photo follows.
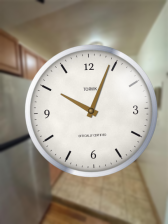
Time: 10h04
